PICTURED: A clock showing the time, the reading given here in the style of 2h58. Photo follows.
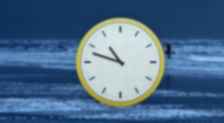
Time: 10h48
